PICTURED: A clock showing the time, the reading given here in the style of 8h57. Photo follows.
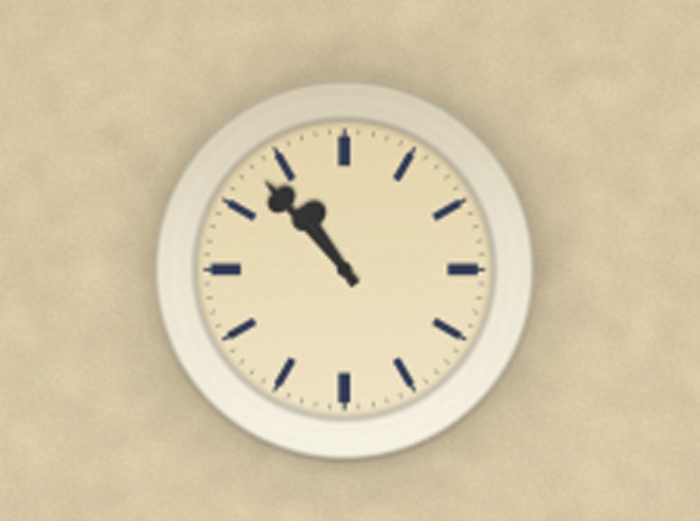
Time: 10h53
